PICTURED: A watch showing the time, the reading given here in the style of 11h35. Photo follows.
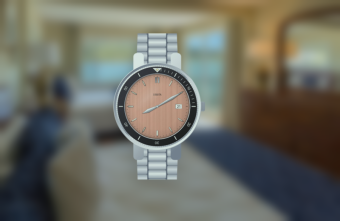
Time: 8h10
